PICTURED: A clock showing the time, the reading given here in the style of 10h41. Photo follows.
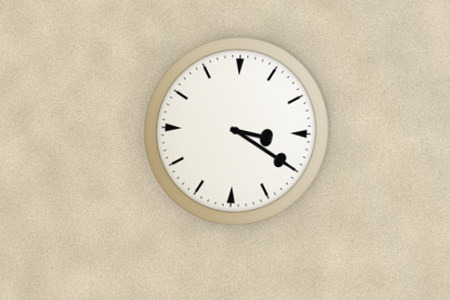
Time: 3h20
